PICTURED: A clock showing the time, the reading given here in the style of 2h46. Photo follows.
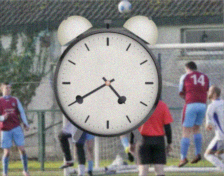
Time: 4h40
